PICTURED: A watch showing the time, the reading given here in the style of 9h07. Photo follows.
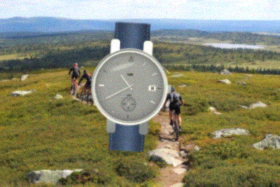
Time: 10h40
